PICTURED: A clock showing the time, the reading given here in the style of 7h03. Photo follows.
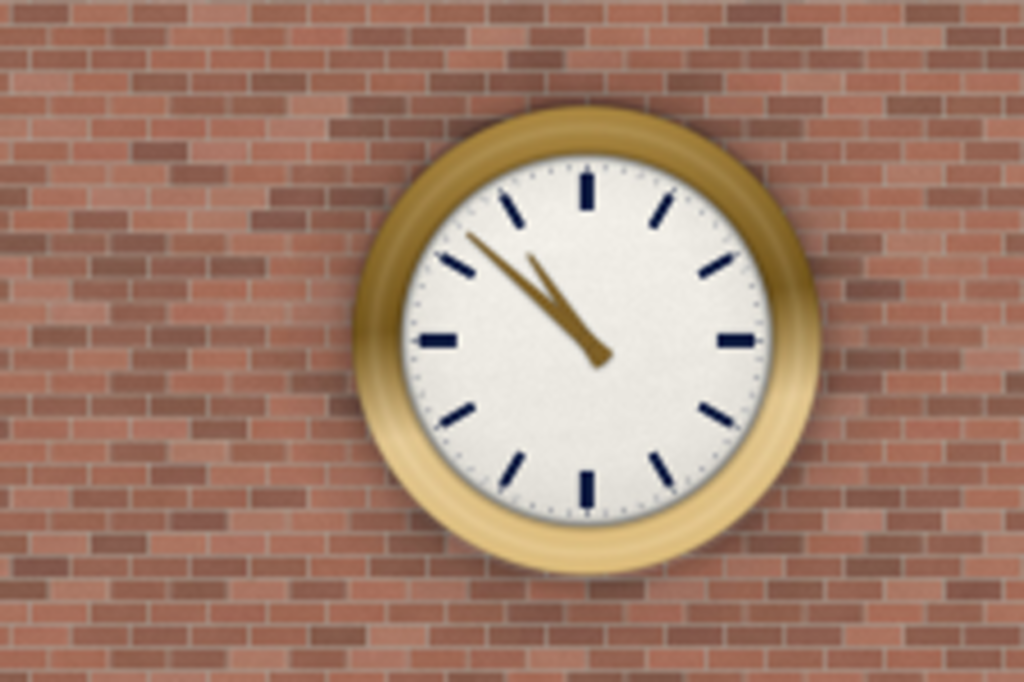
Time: 10h52
